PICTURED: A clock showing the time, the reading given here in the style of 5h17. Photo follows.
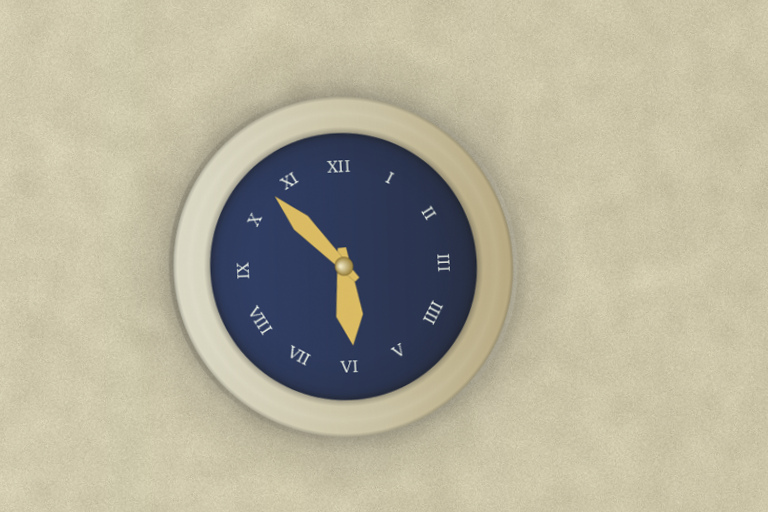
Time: 5h53
